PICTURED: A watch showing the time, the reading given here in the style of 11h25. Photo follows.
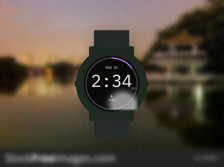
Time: 2h34
